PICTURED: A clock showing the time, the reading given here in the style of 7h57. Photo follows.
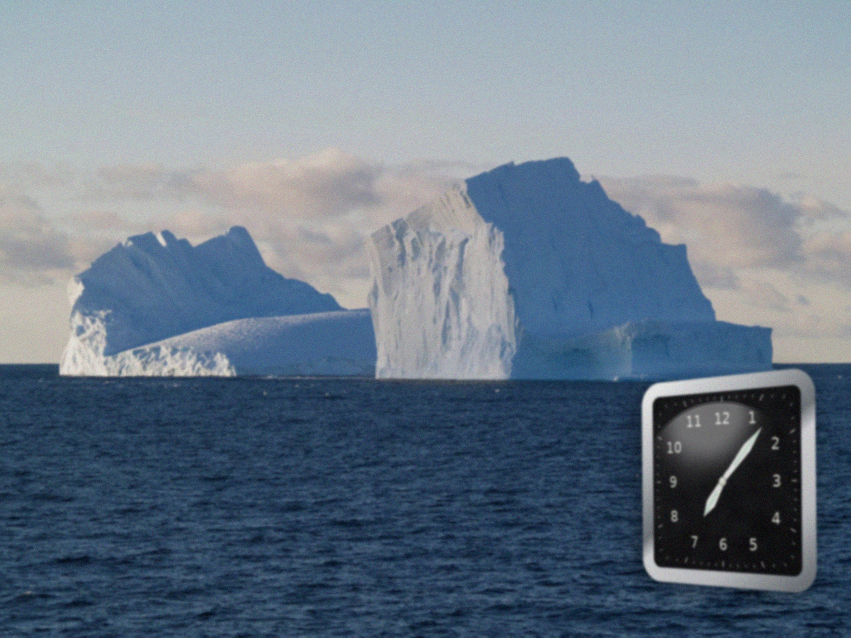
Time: 7h07
